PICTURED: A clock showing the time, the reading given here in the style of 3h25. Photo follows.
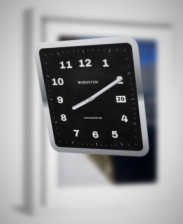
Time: 8h10
